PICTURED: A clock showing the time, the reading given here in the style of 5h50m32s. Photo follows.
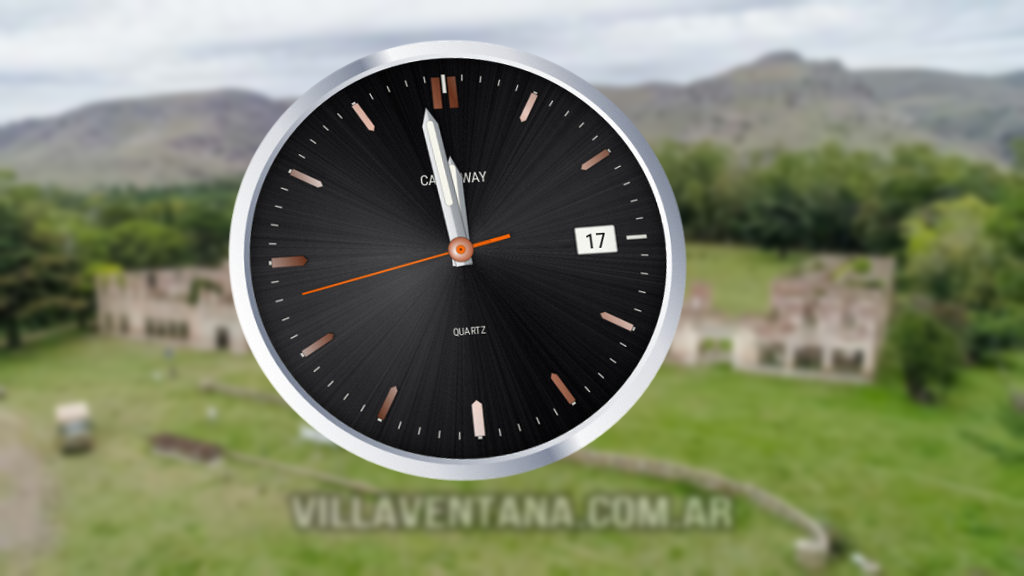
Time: 11h58m43s
